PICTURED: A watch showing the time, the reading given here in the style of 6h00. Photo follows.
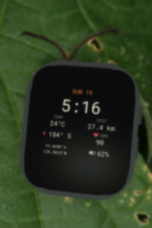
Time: 5h16
